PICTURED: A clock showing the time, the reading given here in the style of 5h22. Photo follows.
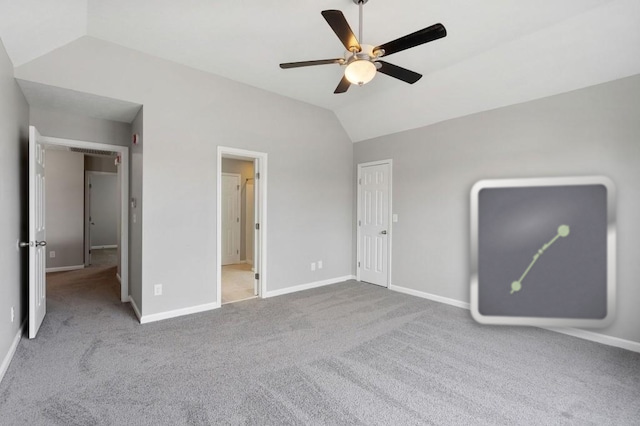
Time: 1h36
